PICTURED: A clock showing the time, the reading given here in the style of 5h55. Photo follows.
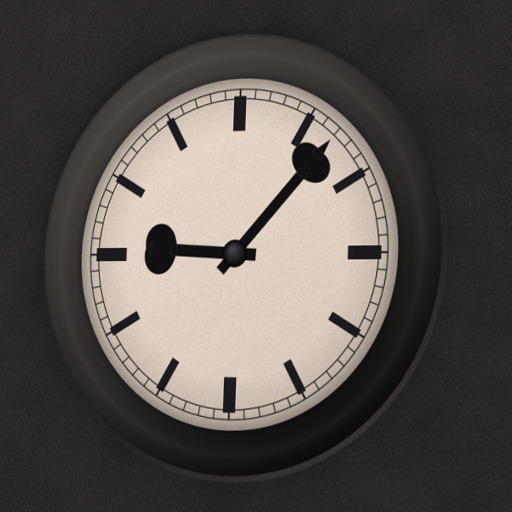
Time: 9h07
